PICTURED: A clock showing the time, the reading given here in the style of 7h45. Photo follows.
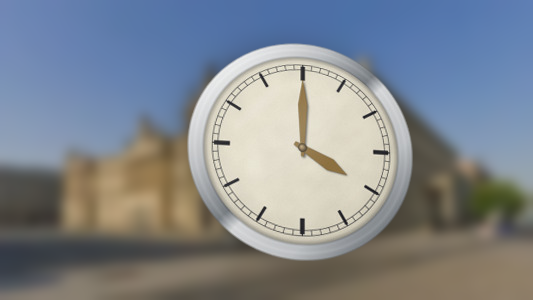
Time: 4h00
